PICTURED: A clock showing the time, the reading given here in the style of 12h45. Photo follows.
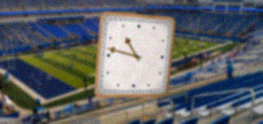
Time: 10h47
